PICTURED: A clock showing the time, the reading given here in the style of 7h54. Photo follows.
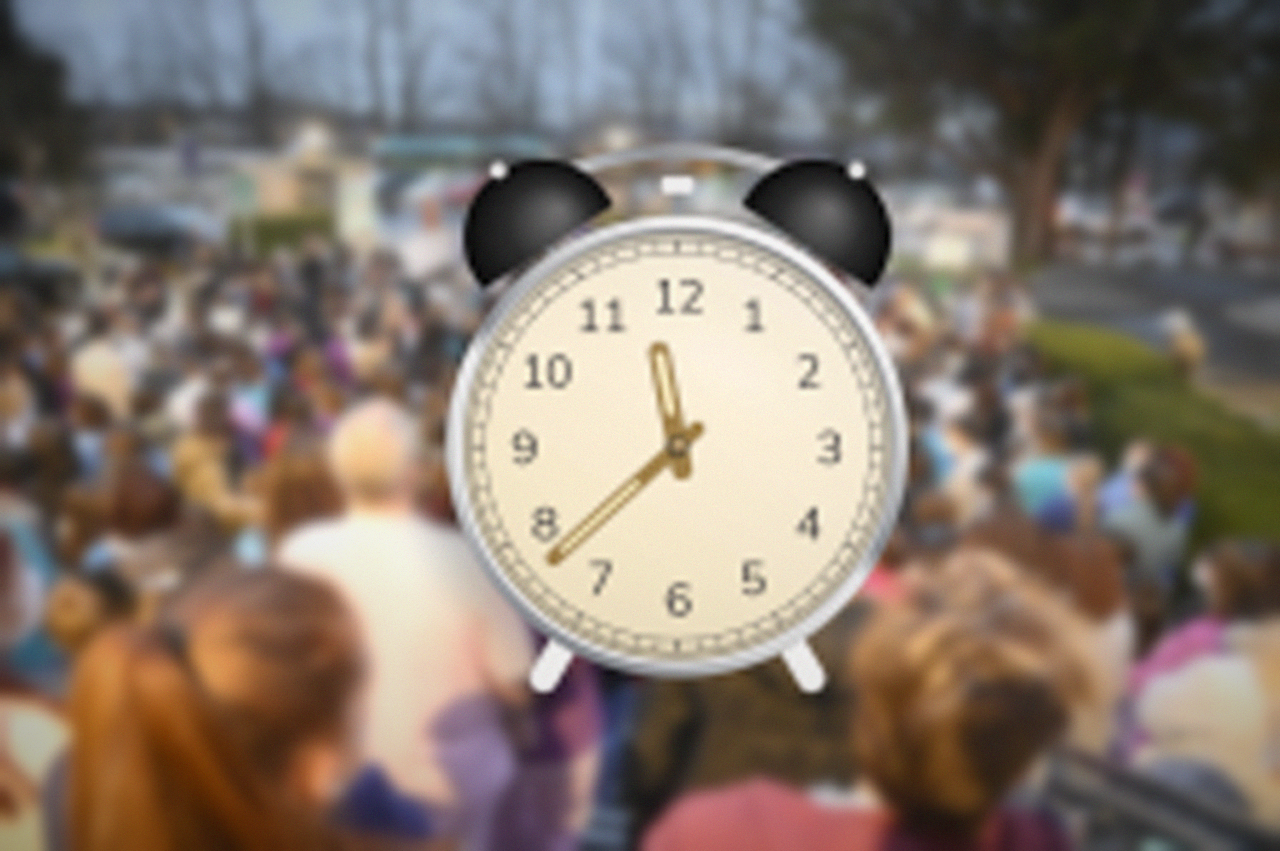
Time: 11h38
